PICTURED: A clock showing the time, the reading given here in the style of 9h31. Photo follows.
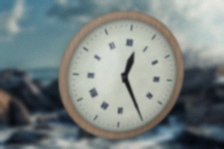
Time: 12h25
